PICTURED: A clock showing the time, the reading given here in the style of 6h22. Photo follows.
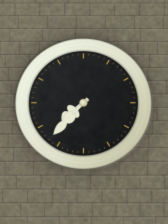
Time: 7h37
